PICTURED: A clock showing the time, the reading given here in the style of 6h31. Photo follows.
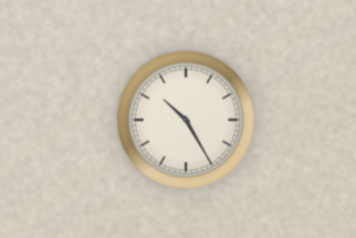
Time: 10h25
